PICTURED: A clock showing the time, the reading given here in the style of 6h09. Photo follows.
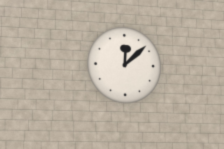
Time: 12h08
